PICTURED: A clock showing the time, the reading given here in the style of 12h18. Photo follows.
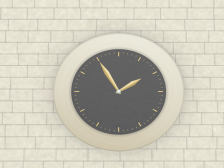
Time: 1h55
